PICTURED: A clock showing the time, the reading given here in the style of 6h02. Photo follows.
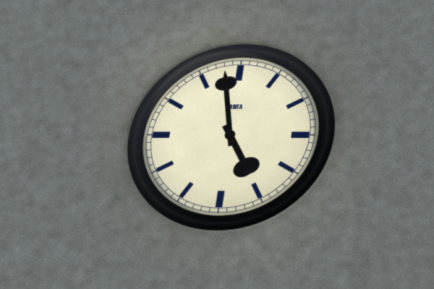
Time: 4h58
